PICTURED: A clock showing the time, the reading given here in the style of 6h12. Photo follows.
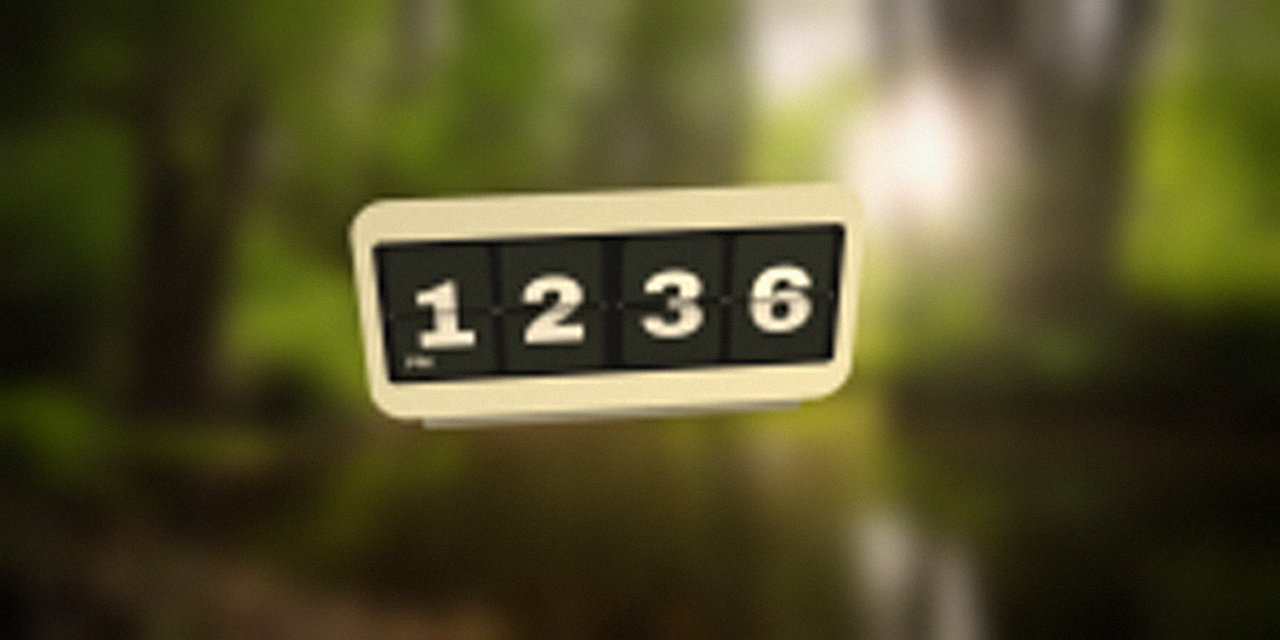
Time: 12h36
